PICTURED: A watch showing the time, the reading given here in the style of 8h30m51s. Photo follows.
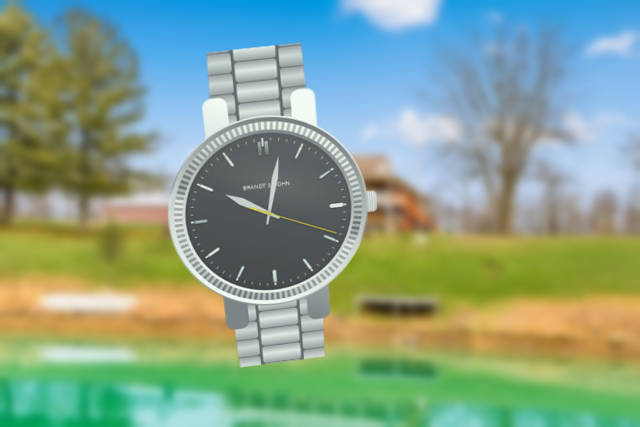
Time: 10h02m19s
